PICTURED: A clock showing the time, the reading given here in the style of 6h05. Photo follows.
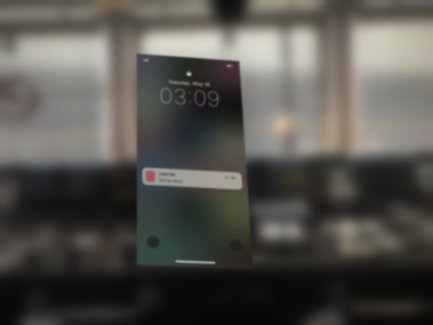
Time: 3h09
